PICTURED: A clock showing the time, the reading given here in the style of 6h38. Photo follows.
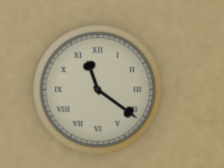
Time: 11h21
